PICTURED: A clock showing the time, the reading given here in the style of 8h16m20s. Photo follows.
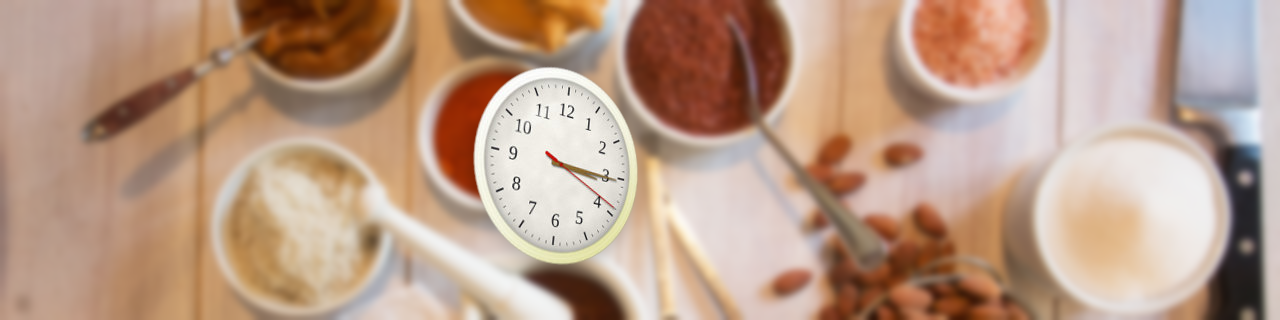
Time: 3h15m19s
